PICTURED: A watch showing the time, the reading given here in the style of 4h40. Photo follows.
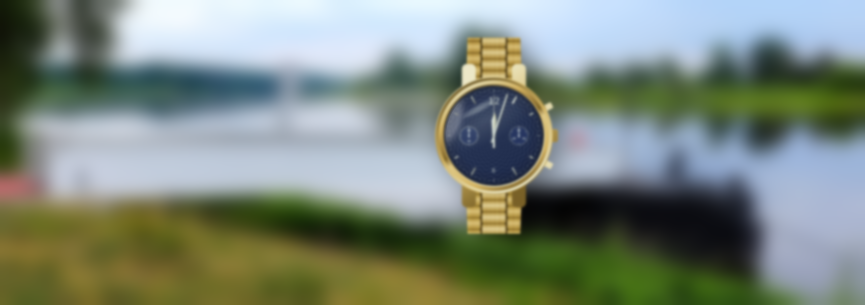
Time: 12h03
